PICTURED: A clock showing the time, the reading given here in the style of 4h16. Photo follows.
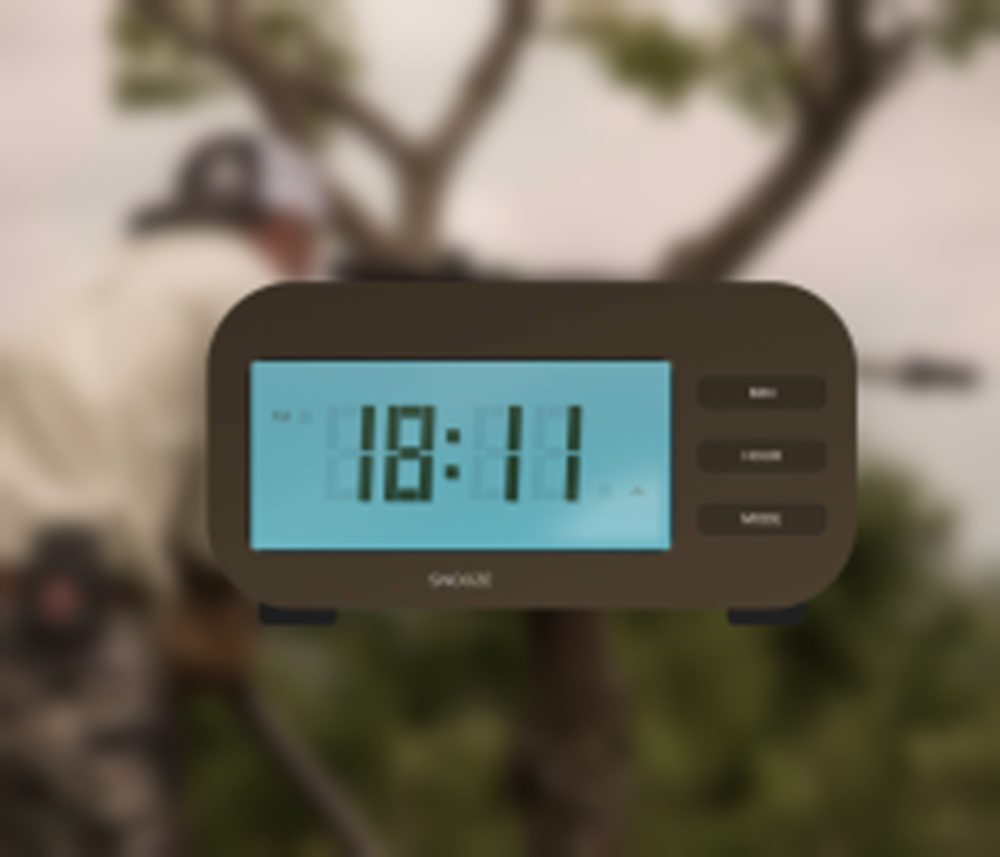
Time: 18h11
